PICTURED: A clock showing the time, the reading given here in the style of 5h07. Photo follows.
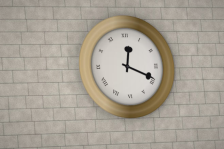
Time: 12h19
